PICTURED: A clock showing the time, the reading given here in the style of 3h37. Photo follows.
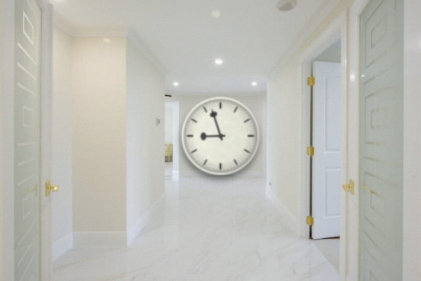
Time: 8h57
